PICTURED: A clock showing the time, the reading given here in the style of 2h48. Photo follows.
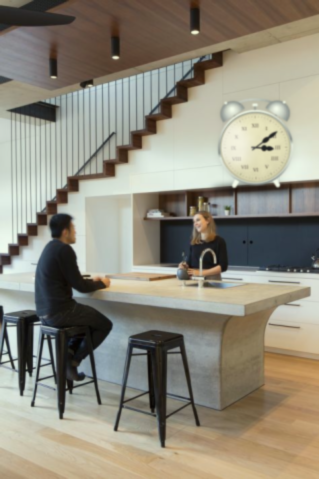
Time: 3h09
